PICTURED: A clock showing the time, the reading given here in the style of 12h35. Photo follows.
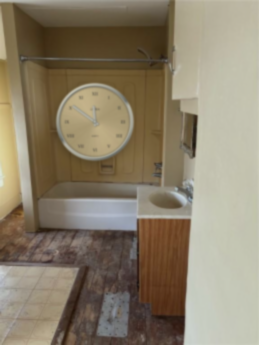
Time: 11h51
